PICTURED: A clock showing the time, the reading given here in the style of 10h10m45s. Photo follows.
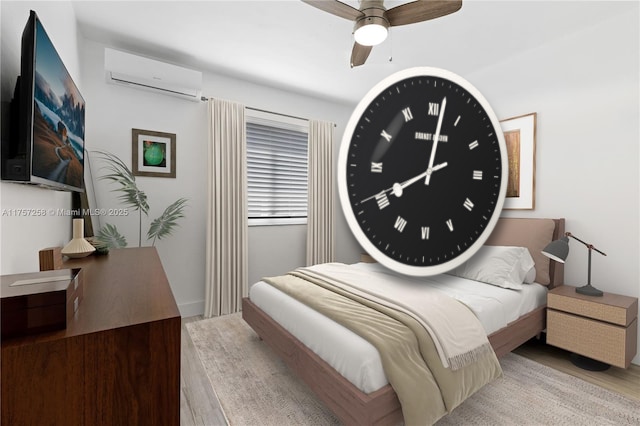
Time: 8h01m41s
